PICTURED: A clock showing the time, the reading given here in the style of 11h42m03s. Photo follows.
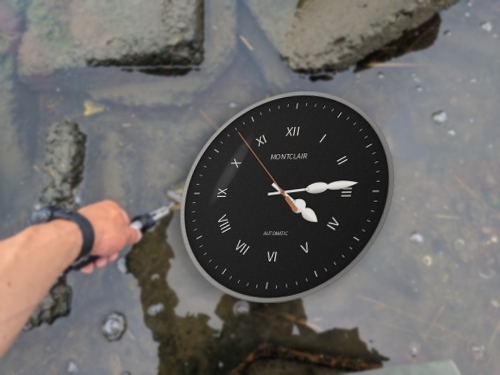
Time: 4h13m53s
